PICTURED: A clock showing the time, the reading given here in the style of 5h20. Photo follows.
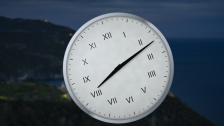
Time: 8h12
